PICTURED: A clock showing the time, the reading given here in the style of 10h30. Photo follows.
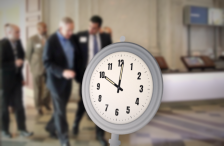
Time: 10h01
